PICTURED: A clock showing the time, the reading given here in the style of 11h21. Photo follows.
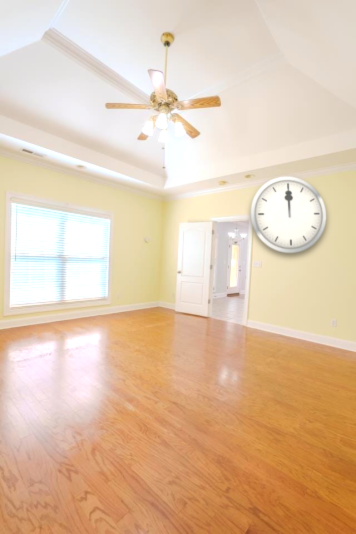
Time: 12h00
